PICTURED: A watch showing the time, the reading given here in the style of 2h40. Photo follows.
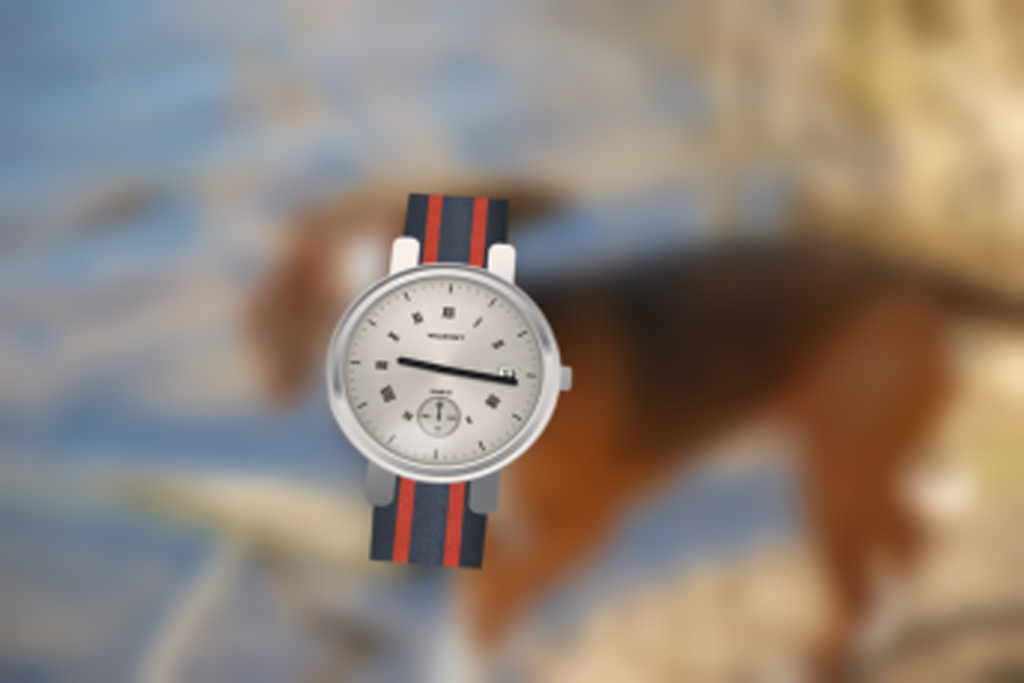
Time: 9h16
